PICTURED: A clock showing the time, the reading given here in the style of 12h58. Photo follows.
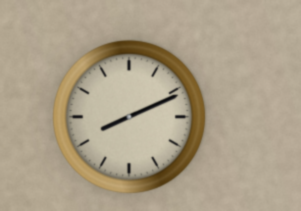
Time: 8h11
